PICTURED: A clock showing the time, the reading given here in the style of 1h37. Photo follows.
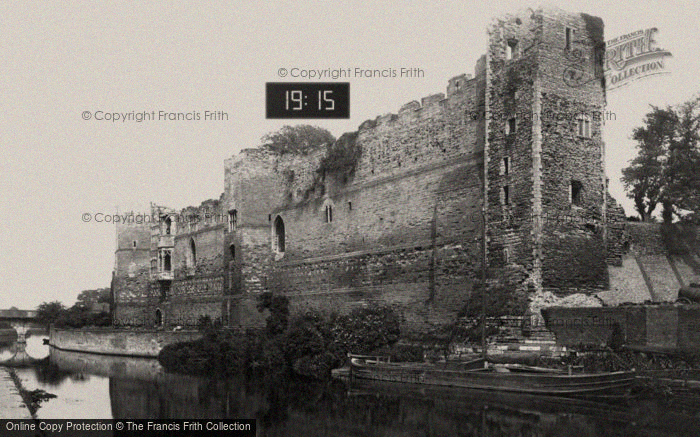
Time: 19h15
